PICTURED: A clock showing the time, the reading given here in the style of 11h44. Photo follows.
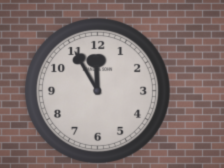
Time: 11h55
